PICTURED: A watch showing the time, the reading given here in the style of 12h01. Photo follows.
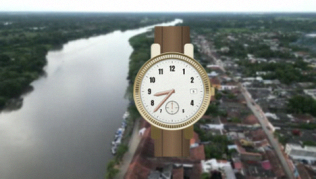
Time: 8h37
